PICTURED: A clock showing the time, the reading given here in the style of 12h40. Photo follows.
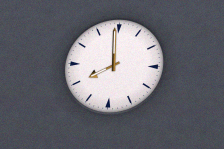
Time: 7h59
